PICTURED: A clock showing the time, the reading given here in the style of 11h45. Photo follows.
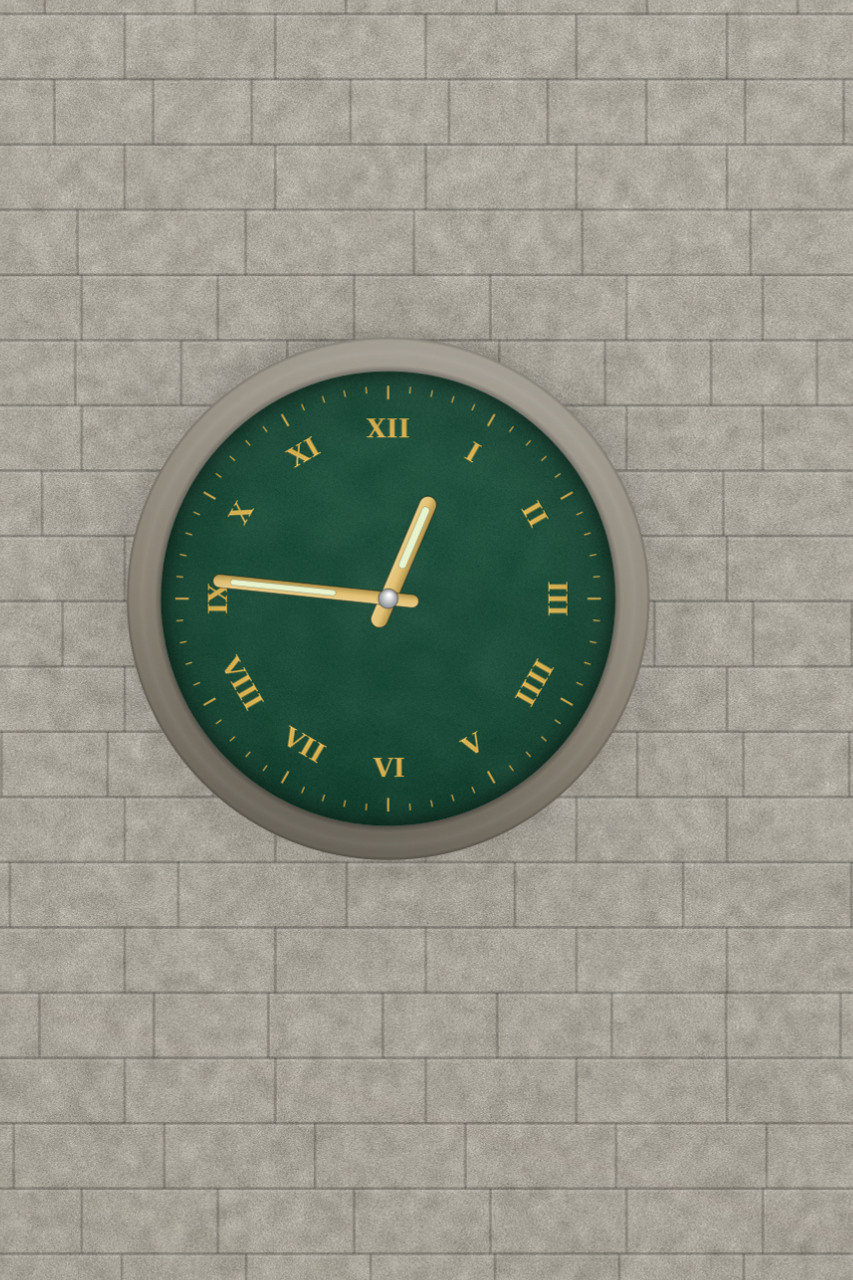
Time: 12h46
